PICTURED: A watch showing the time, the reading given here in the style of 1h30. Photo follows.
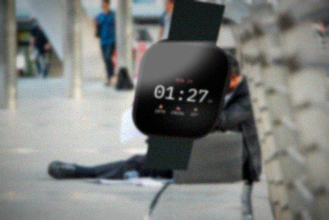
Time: 1h27
